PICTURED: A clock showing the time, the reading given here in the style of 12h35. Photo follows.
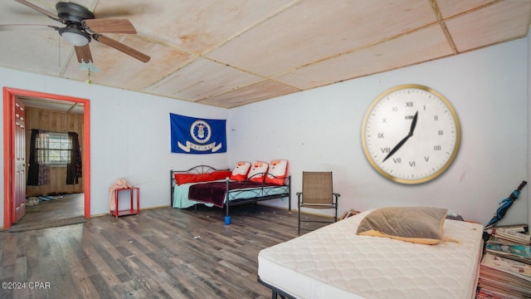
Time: 12h38
